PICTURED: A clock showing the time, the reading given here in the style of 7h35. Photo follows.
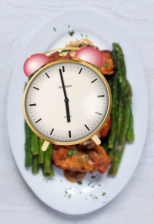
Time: 5h59
